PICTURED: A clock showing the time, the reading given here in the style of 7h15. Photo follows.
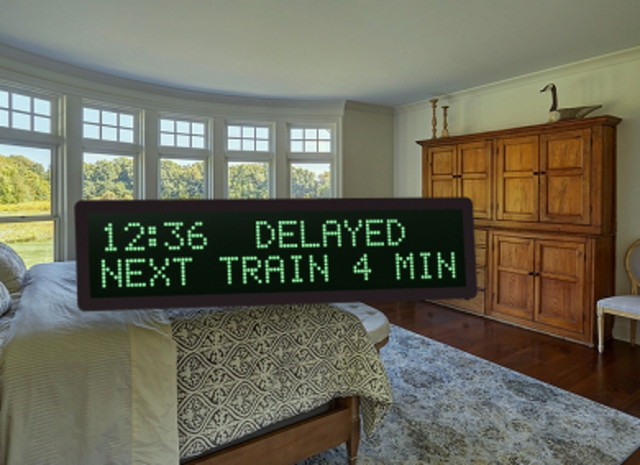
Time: 12h36
